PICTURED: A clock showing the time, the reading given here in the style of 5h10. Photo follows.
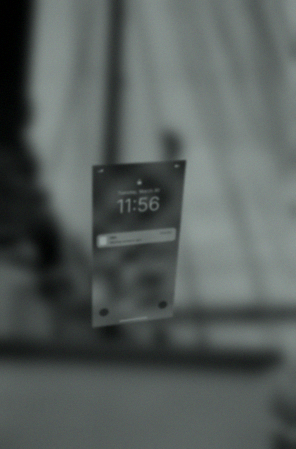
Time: 11h56
